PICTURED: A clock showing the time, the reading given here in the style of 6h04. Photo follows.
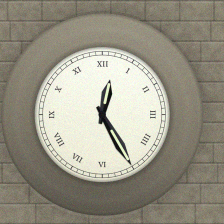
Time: 12h25
